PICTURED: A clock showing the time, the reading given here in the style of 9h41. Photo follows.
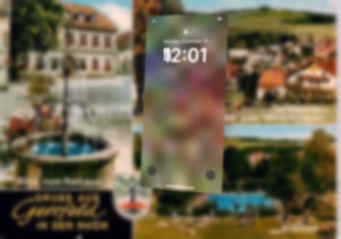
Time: 12h01
